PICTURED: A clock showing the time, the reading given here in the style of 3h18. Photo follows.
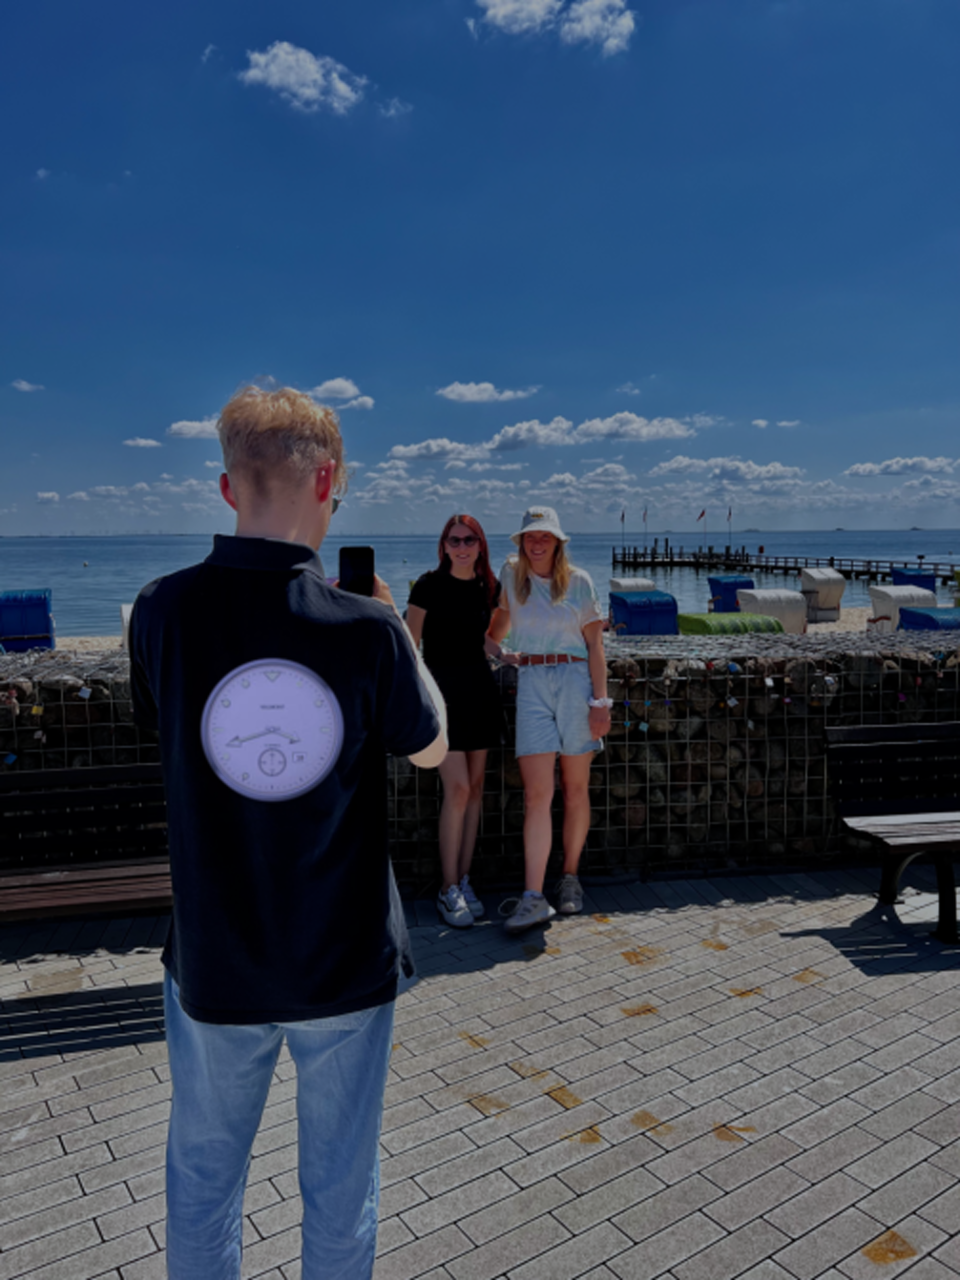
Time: 3h42
